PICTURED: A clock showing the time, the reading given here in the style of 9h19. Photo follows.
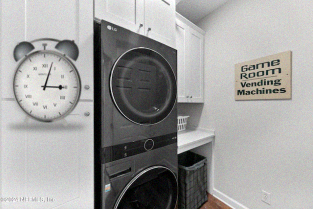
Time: 3h03
